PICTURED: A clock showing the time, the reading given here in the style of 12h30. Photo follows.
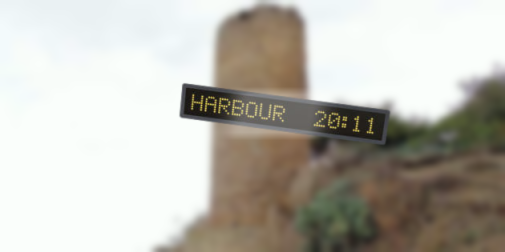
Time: 20h11
